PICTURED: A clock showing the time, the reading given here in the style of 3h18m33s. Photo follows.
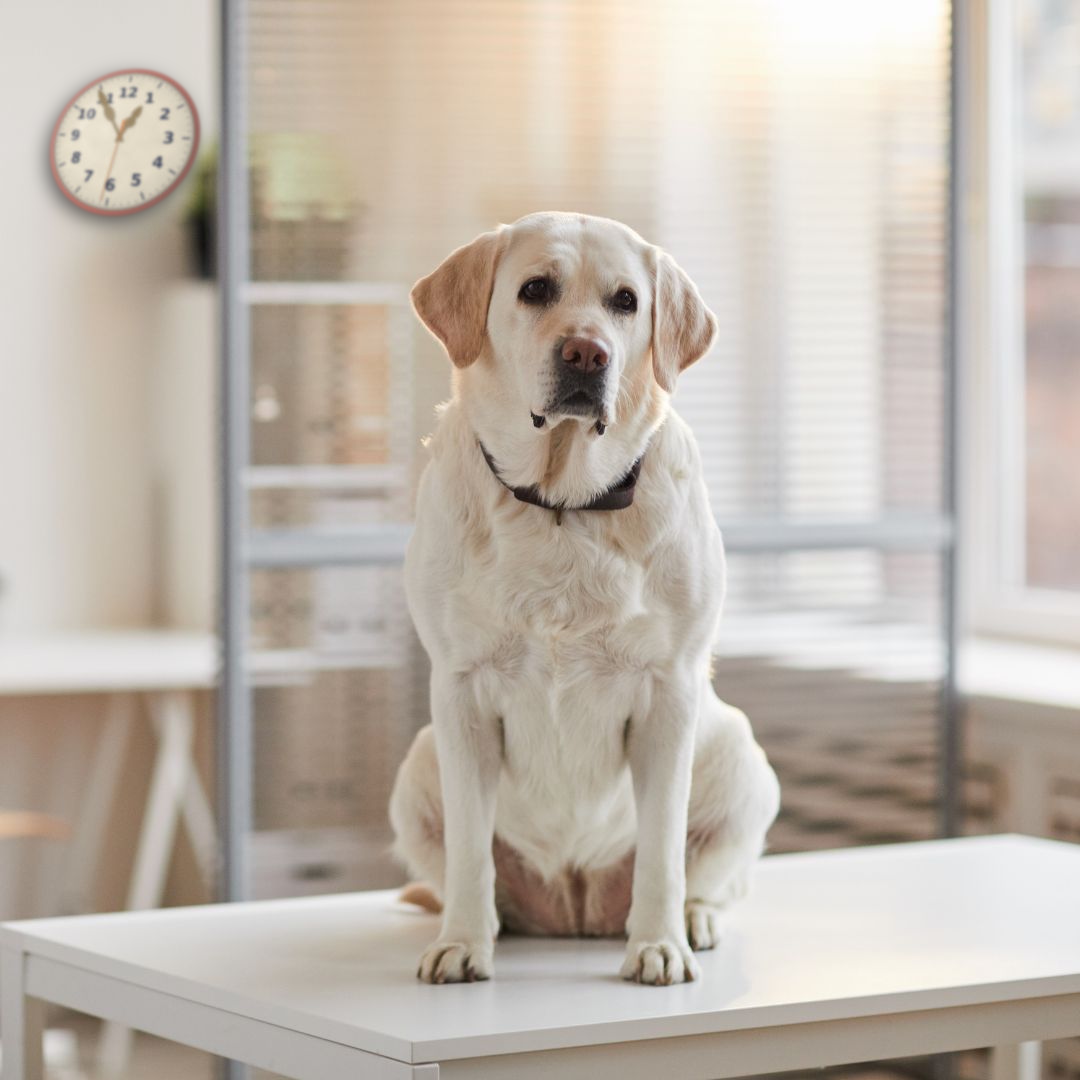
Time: 12h54m31s
